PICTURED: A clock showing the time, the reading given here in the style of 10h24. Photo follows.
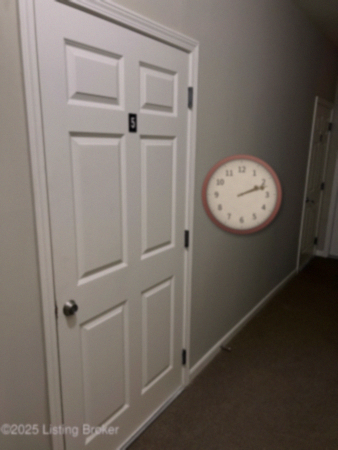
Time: 2h12
